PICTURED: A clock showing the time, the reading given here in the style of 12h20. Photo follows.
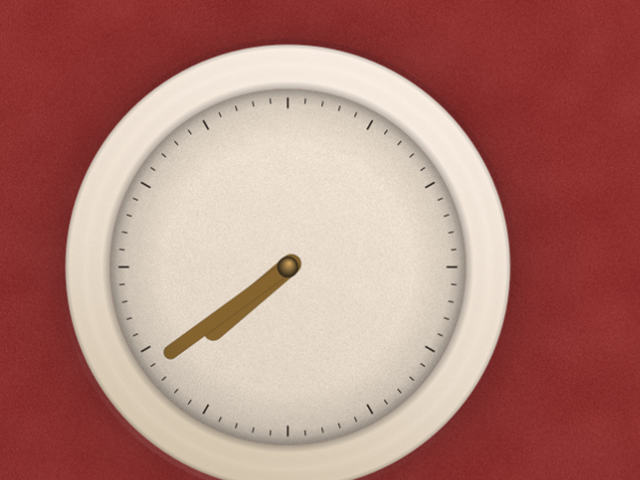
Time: 7h39
